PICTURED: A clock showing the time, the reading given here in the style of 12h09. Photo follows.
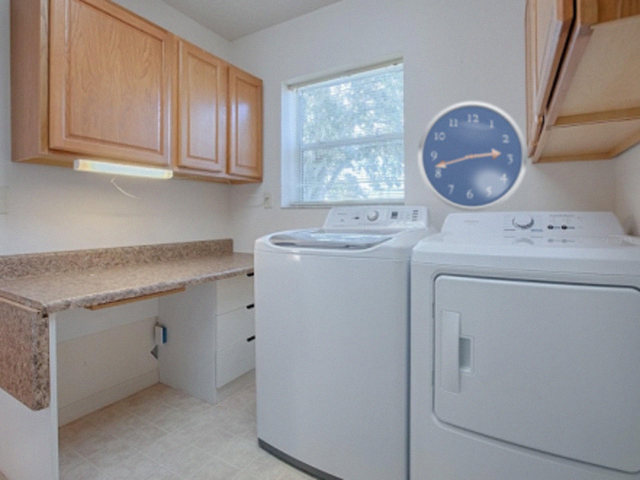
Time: 2h42
